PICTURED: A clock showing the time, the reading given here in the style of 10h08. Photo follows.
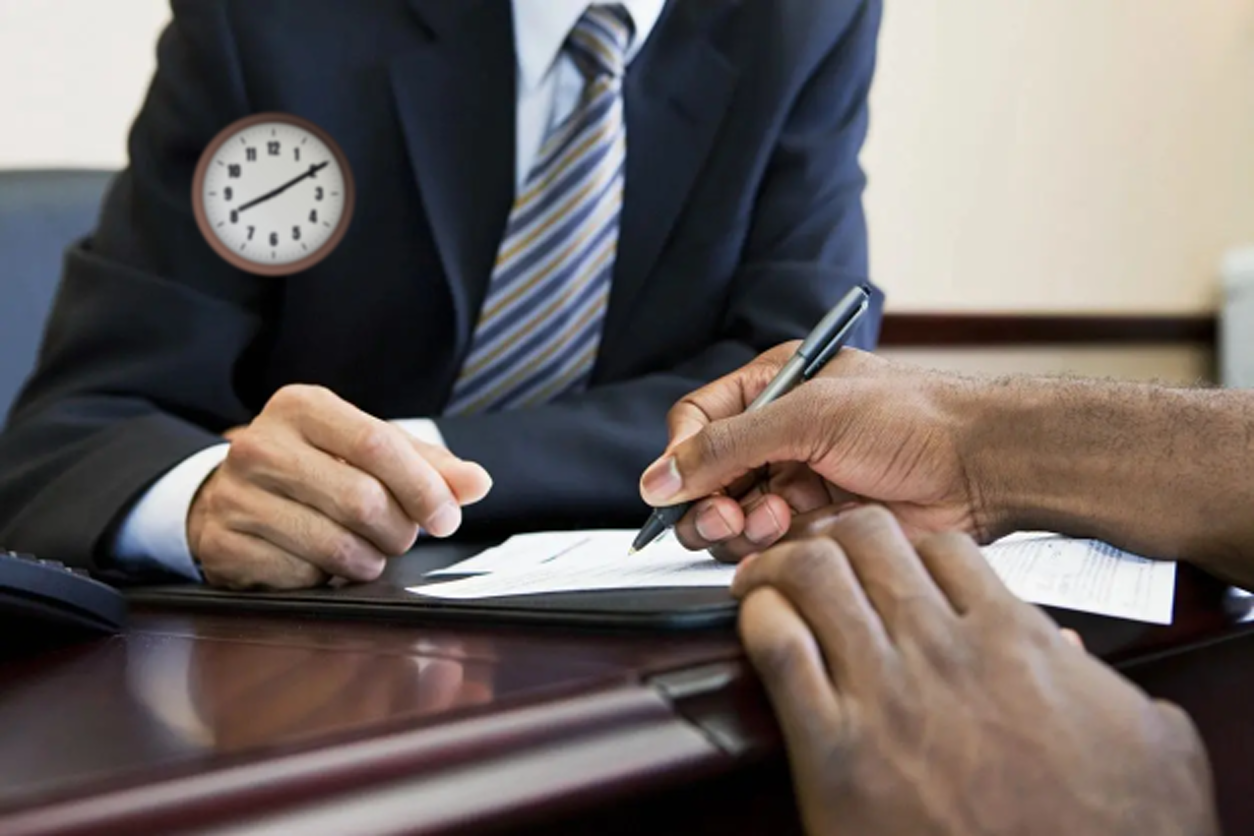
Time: 8h10
